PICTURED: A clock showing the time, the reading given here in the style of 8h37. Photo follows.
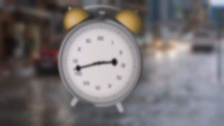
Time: 2h42
